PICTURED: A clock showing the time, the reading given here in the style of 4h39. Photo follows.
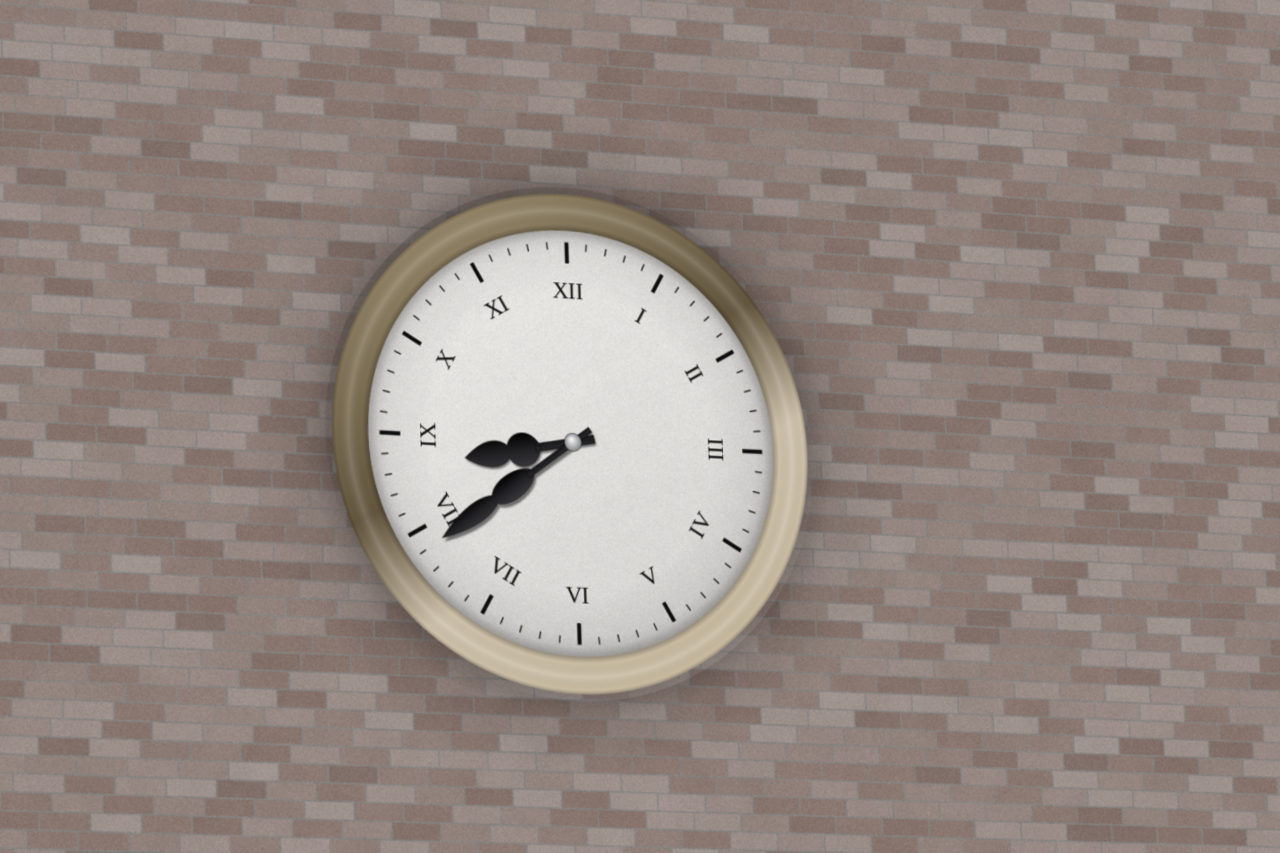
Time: 8h39
